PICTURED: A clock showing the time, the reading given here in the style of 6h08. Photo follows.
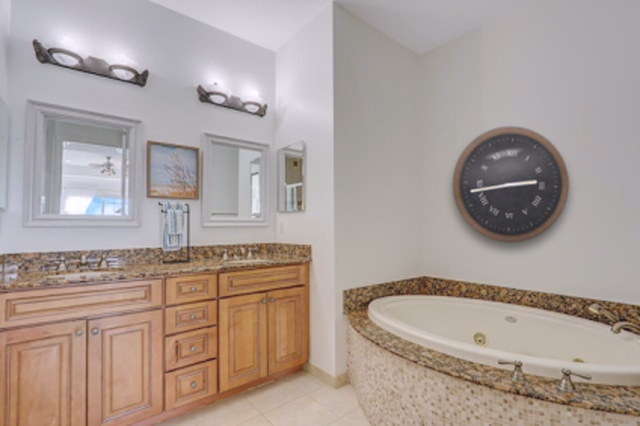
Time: 2h43
